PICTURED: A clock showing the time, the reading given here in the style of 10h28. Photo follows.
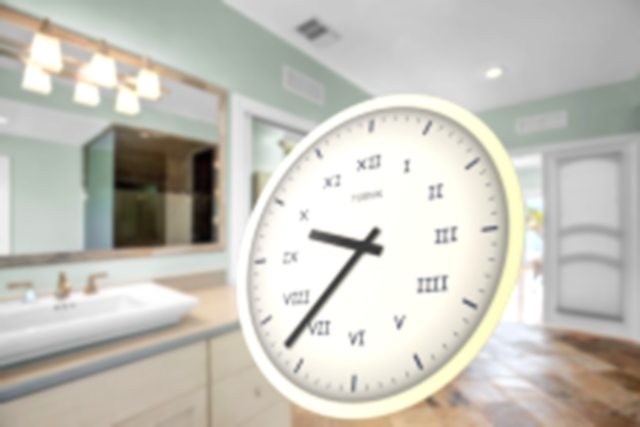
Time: 9h37
